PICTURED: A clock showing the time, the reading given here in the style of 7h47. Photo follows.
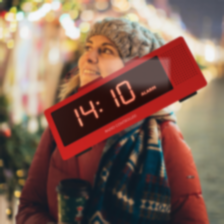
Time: 14h10
